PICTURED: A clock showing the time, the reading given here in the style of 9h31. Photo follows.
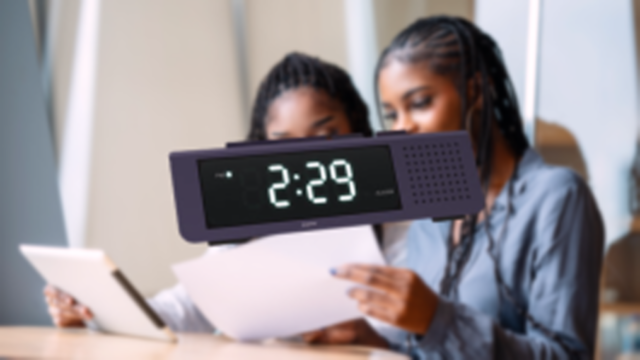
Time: 2h29
